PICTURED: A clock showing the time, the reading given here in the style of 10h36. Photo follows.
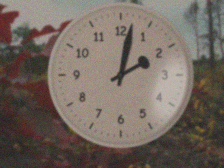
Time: 2h02
